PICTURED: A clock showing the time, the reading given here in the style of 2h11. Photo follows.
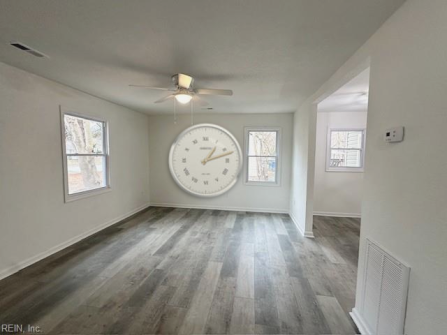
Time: 1h12
